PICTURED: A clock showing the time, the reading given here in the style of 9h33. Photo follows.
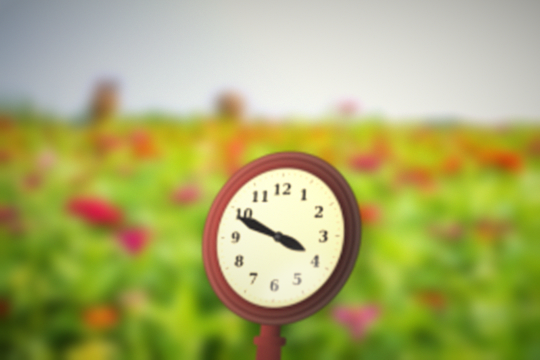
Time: 3h49
